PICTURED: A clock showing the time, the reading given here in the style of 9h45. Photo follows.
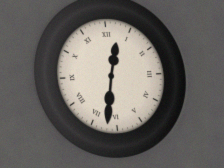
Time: 12h32
